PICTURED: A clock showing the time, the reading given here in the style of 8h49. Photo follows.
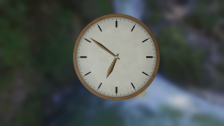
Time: 6h51
